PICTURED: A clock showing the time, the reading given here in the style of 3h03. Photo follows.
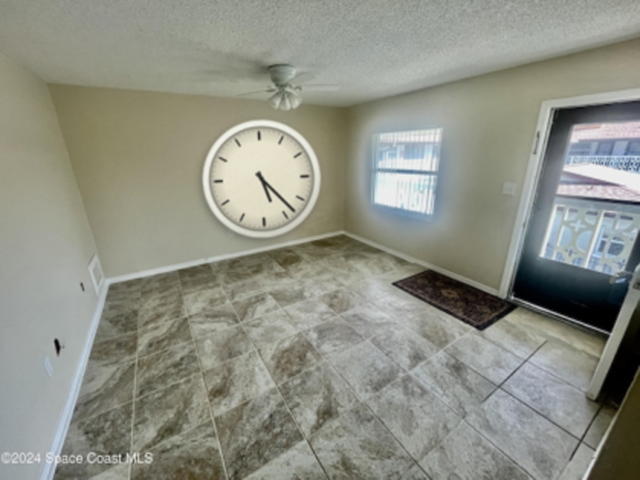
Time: 5h23
